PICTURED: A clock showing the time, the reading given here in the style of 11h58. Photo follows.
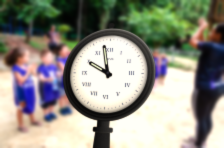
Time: 9h58
